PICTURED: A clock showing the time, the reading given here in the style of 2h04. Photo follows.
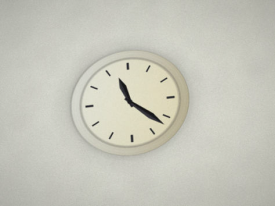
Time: 11h22
